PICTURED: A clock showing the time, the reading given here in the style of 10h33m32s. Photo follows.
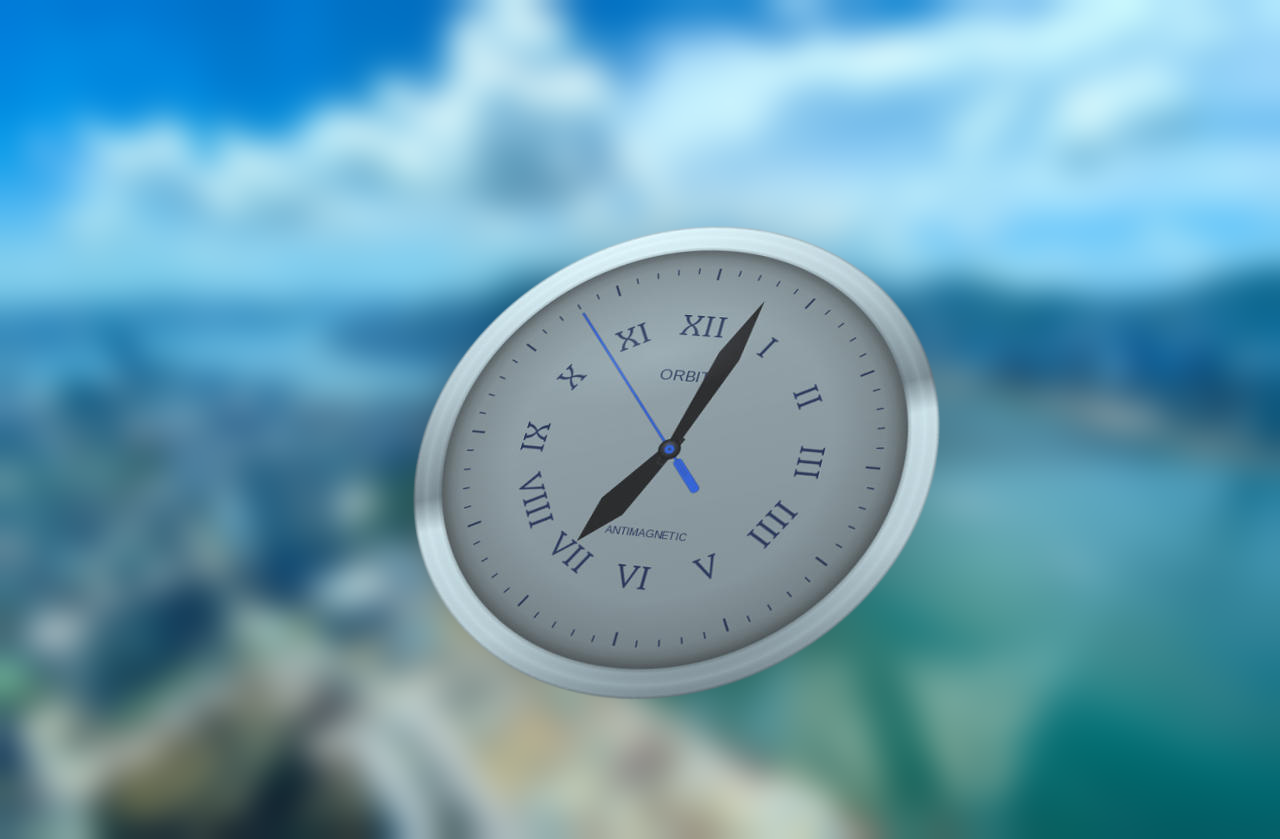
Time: 7h02m53s
